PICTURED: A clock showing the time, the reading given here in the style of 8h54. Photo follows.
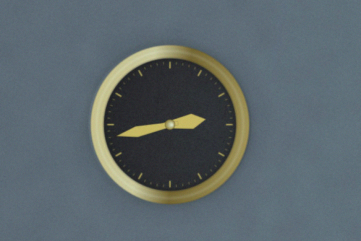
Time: 2h43
